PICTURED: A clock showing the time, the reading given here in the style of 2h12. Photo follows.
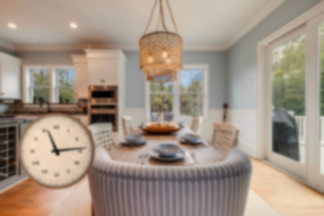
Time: 11h14
